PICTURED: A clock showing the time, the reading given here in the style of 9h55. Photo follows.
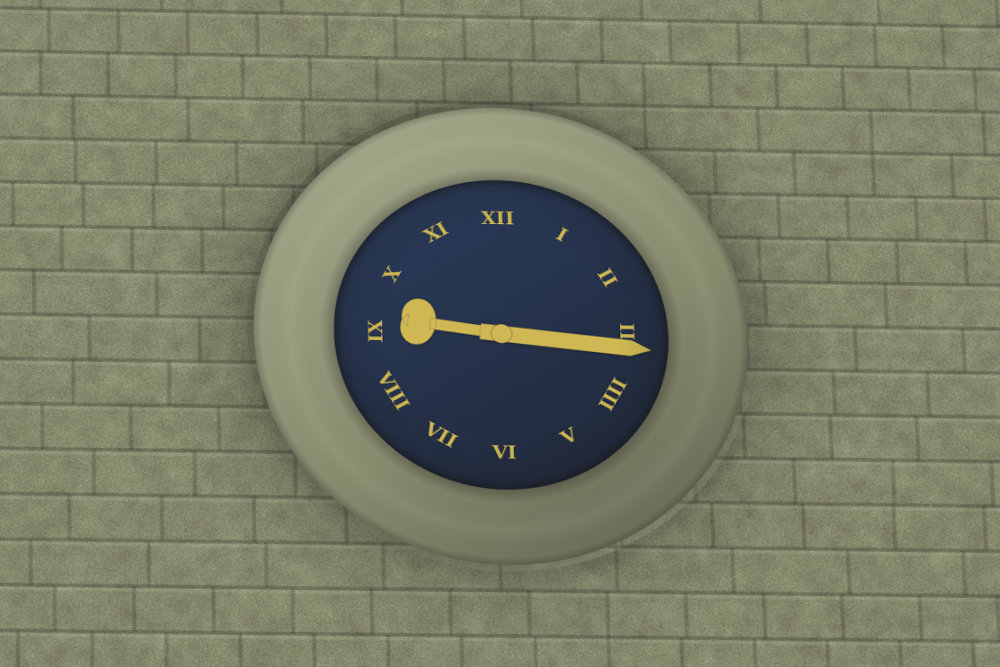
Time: 9h16
